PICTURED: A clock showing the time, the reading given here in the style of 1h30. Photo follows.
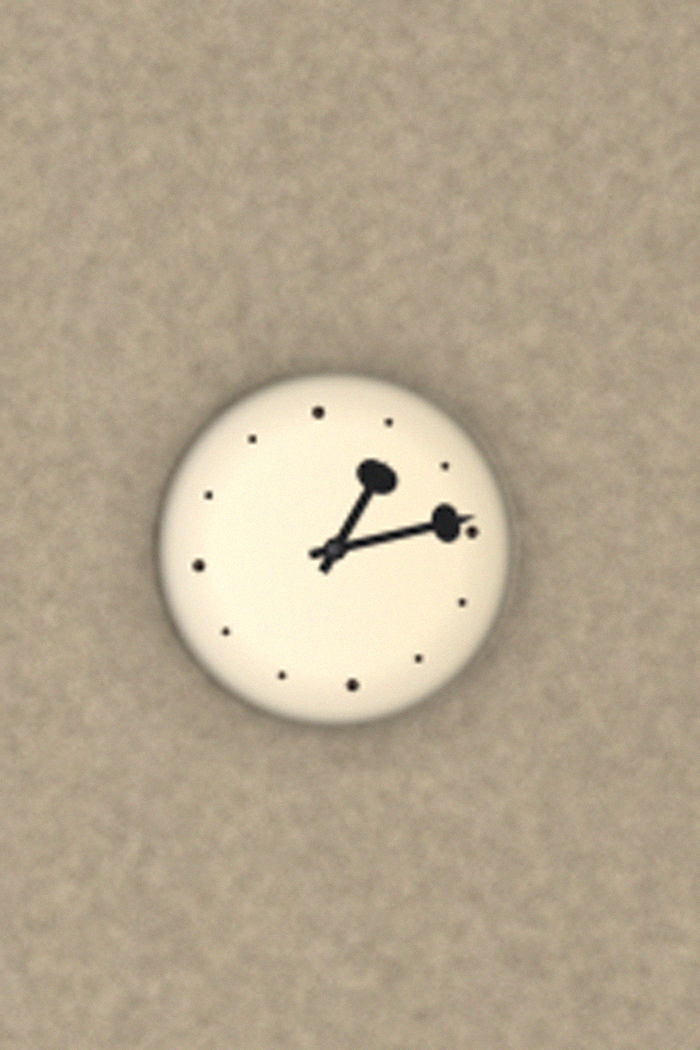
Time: 1h14
